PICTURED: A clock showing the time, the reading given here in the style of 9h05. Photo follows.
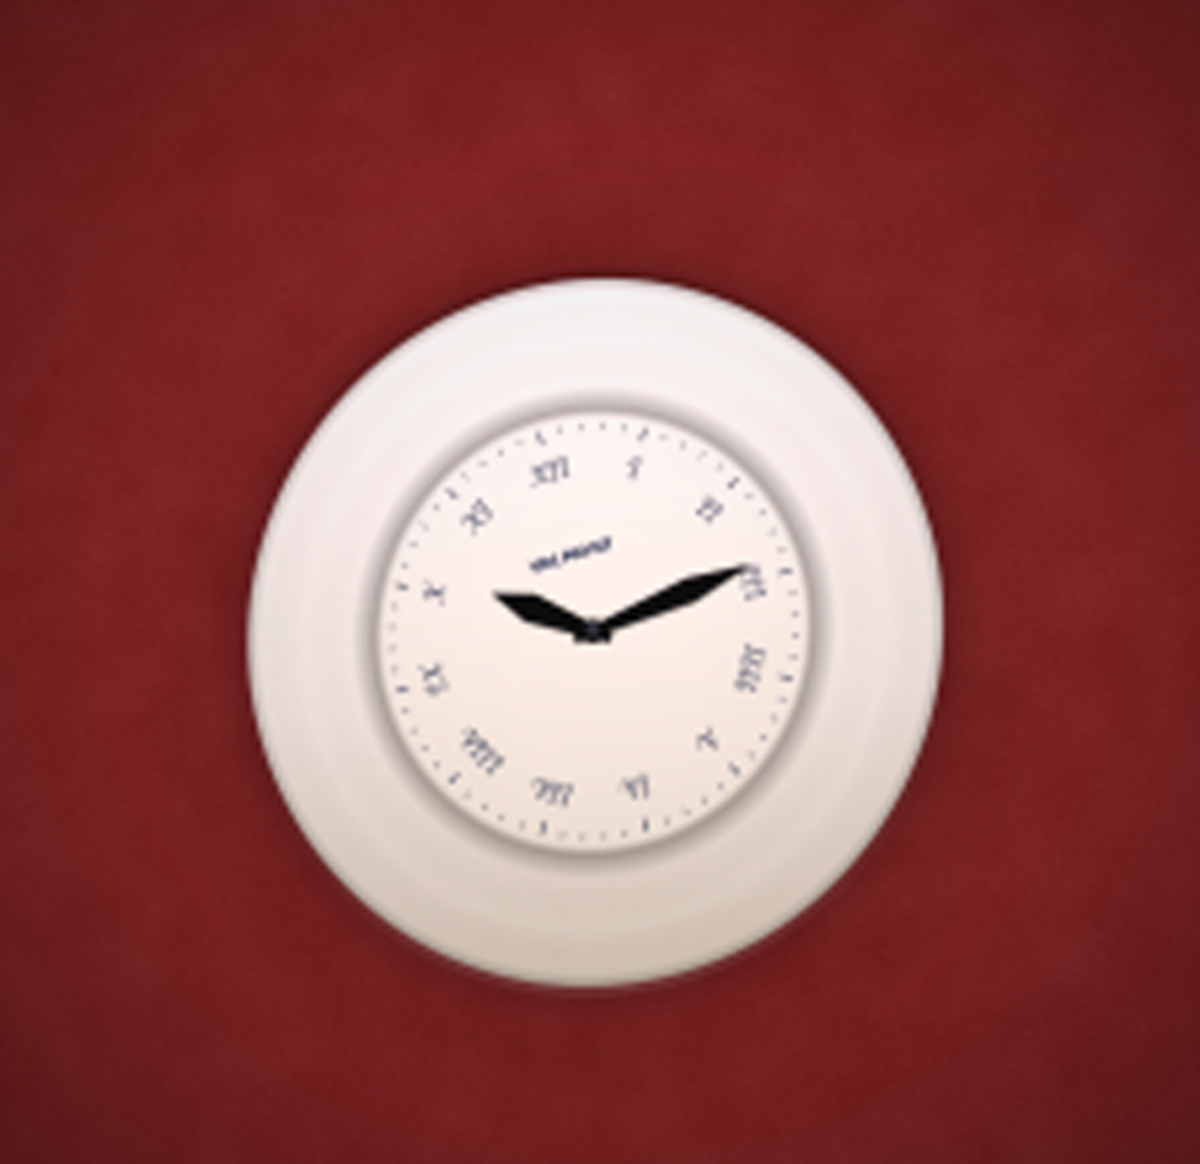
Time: 10h14
